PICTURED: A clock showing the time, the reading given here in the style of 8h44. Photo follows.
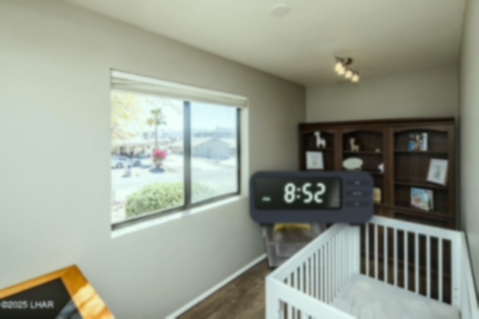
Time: 8h52
